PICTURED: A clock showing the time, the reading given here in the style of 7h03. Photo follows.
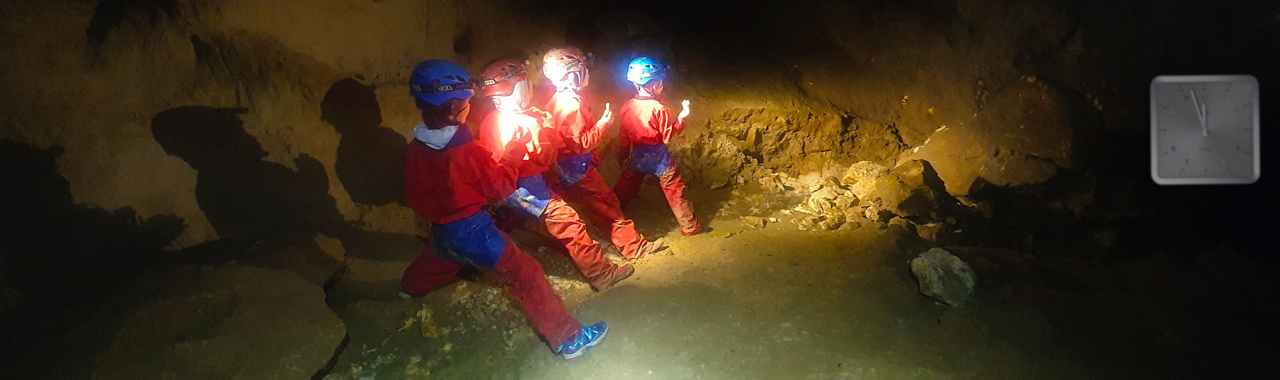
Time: 11h57
